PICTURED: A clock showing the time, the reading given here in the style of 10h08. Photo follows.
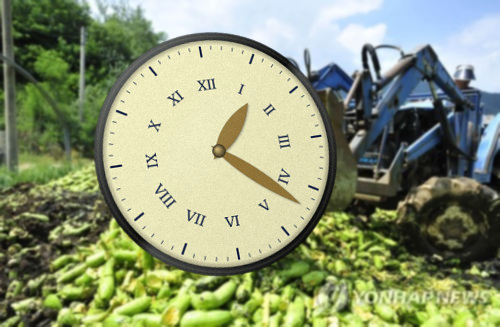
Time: 1h22
